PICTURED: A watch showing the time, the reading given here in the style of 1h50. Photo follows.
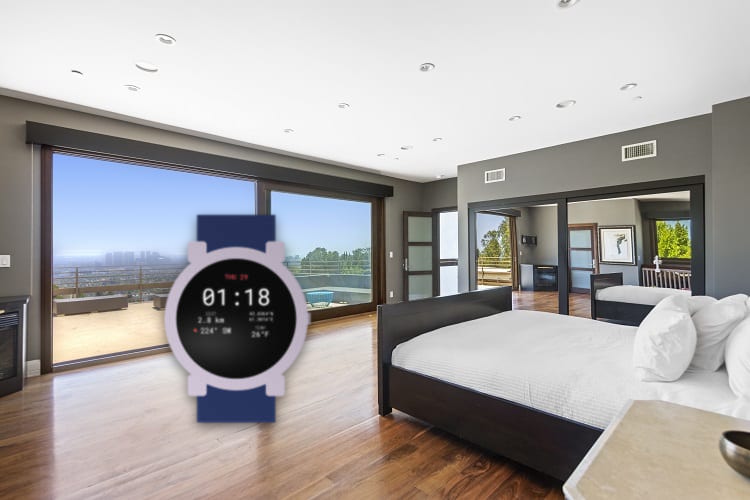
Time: 1h18
